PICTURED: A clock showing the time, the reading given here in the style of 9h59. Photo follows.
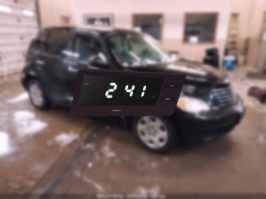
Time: 2h41
